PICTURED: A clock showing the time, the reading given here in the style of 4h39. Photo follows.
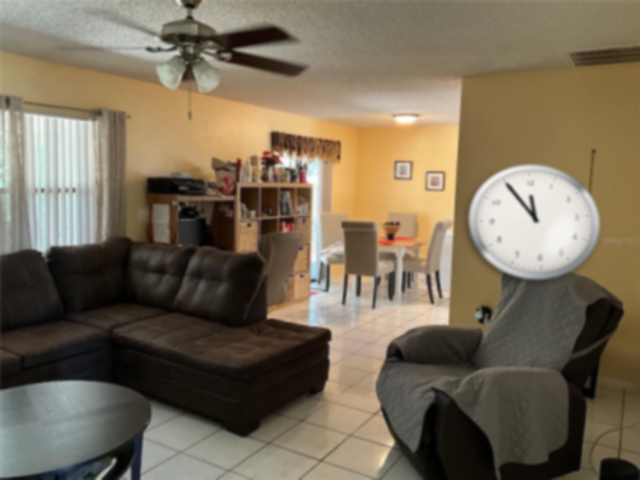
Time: 11h55
